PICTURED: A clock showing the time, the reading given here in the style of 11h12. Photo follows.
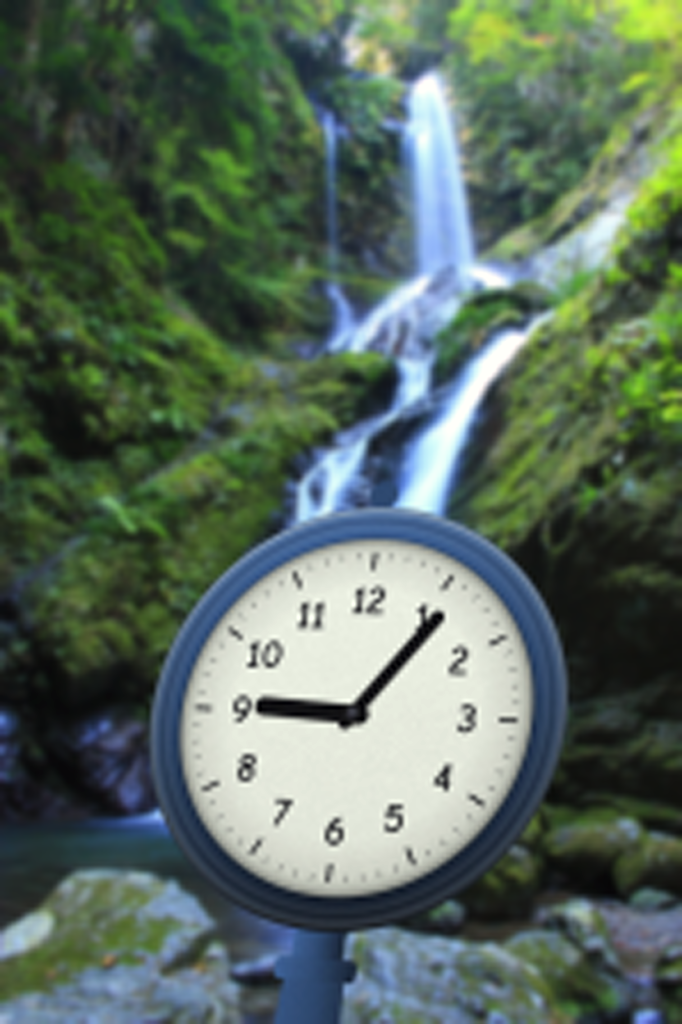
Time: 9h06
